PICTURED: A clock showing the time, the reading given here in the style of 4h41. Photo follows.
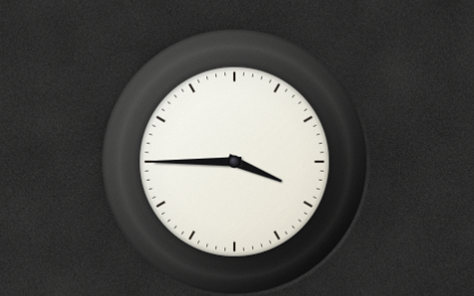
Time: 3h45
